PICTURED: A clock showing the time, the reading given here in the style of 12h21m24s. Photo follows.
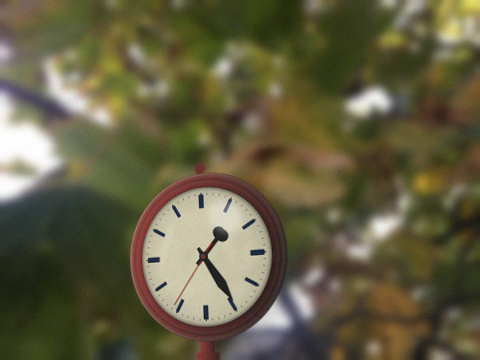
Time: 1h24m36s
